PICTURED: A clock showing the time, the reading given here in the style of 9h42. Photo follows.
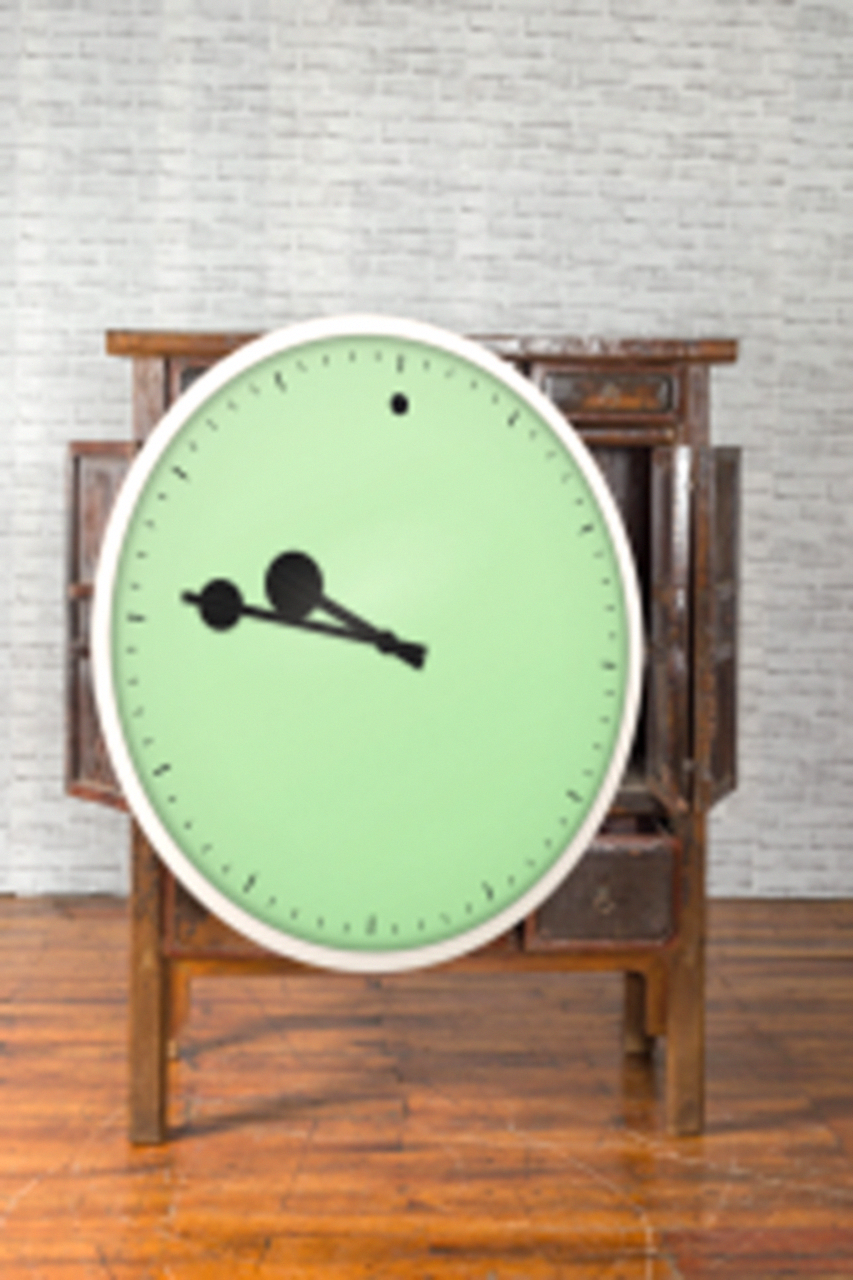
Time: 9h46
